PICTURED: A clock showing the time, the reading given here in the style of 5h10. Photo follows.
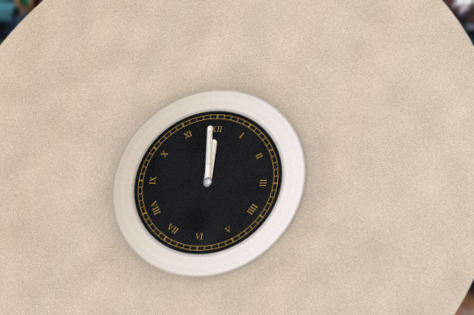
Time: 11h59
